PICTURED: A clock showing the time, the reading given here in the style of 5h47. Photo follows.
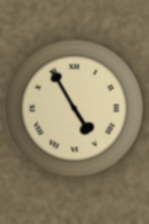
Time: 4h55
